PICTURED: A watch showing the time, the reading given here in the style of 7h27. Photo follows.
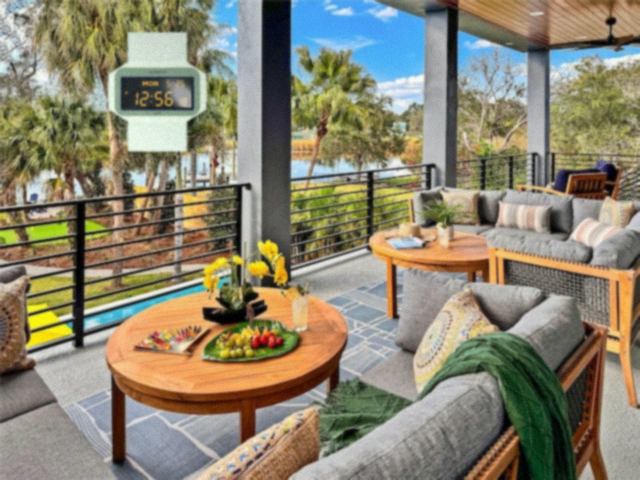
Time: 12h56
